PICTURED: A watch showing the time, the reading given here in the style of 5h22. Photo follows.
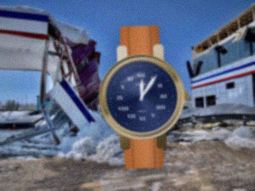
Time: 12h06
